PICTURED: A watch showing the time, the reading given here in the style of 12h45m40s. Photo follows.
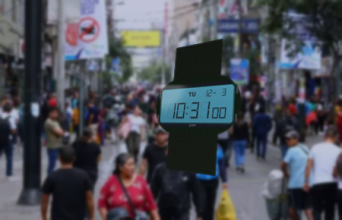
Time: 10h31m00s
